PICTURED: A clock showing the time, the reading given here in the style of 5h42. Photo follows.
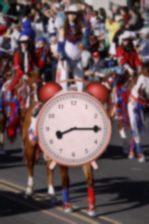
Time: 8h15
